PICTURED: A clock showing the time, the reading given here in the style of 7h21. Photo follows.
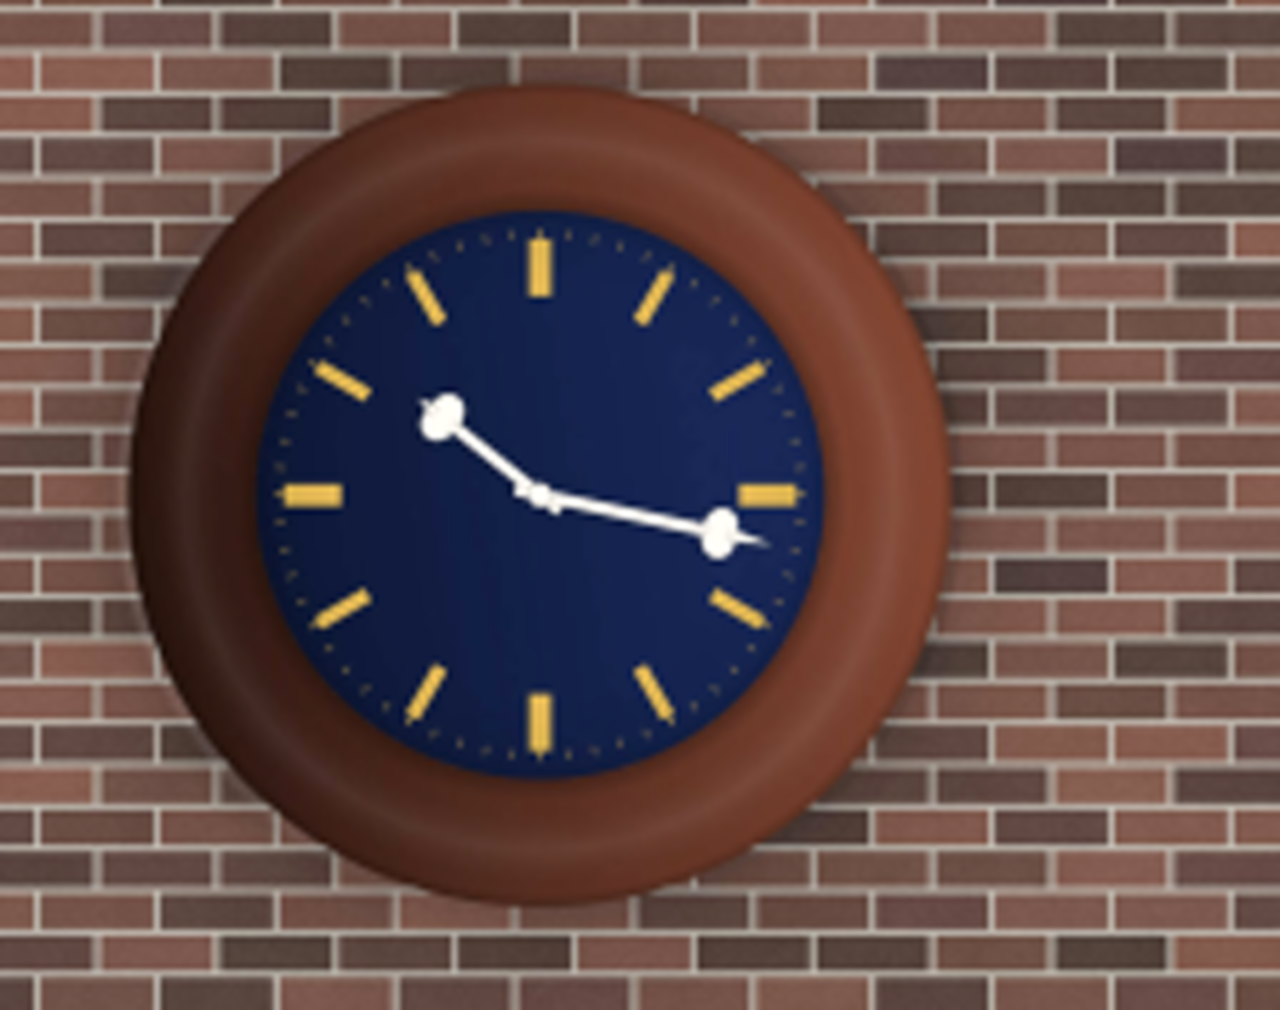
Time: 10h17
